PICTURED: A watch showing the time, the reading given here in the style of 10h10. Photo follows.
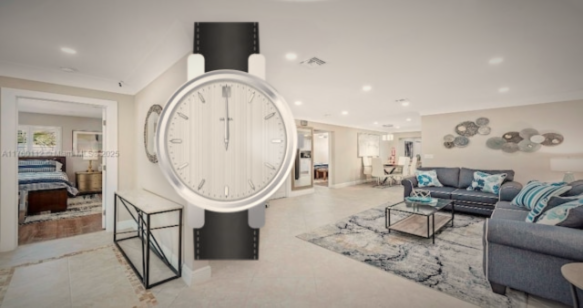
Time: 12h00
